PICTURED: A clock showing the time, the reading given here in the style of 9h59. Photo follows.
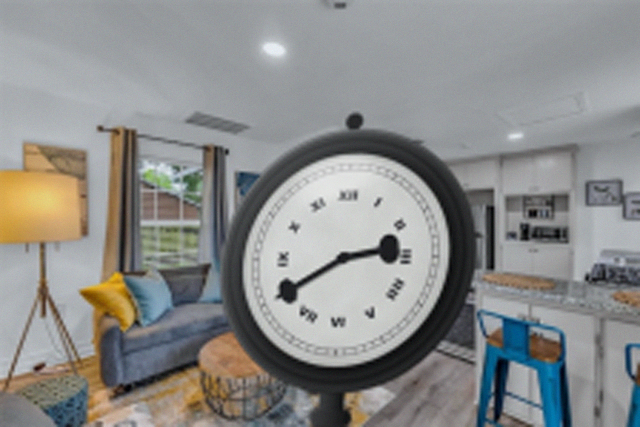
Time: 2h40
